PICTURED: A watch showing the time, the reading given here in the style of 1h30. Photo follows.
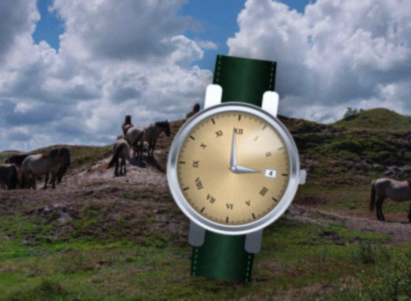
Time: 2h59
